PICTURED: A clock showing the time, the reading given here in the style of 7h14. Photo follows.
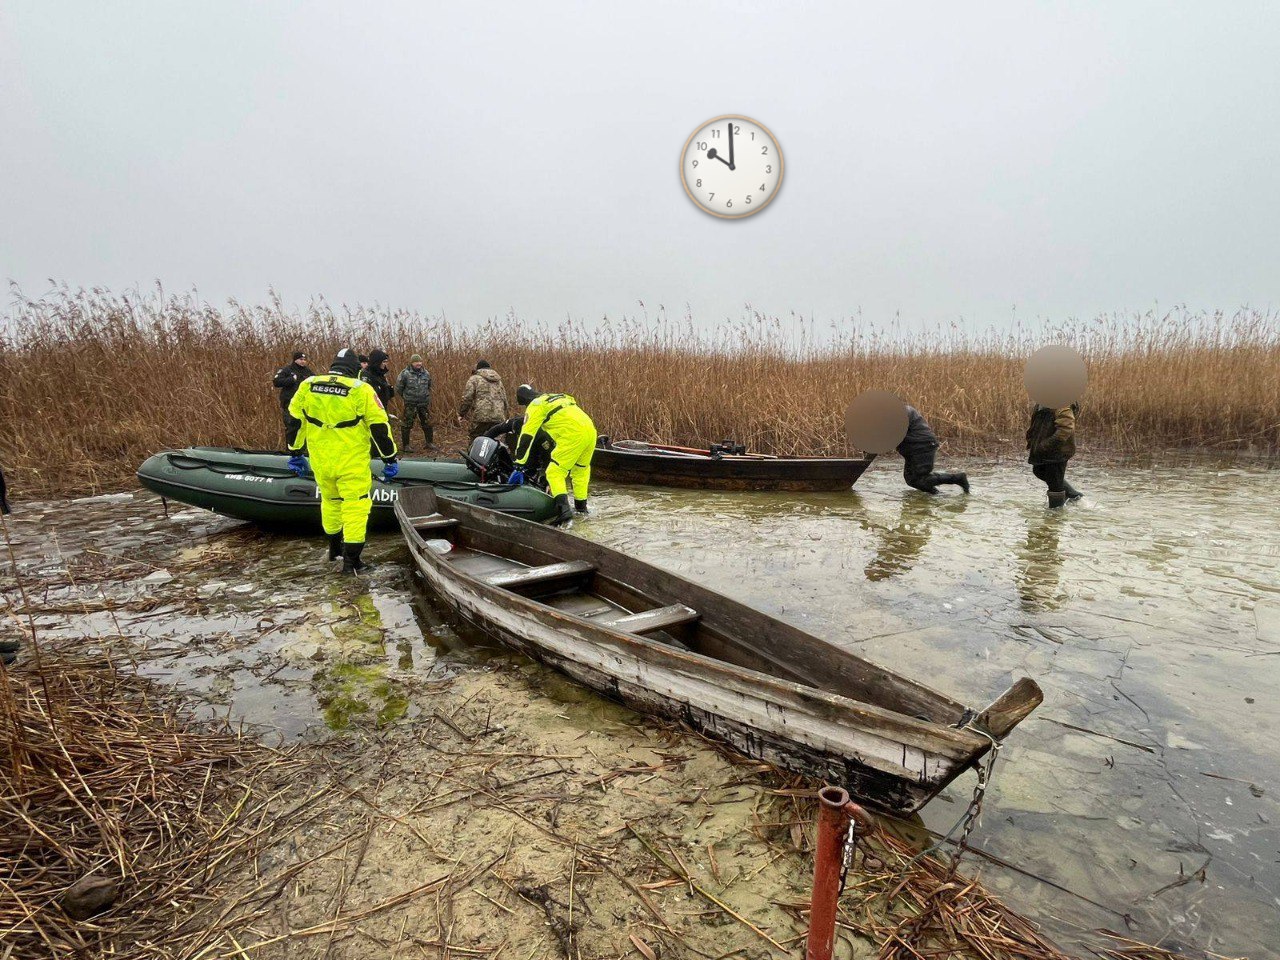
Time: 9h59
